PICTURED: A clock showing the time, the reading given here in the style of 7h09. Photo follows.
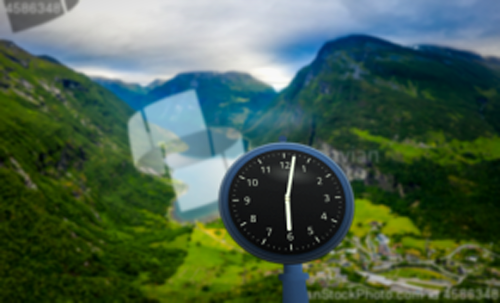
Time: 6h02
